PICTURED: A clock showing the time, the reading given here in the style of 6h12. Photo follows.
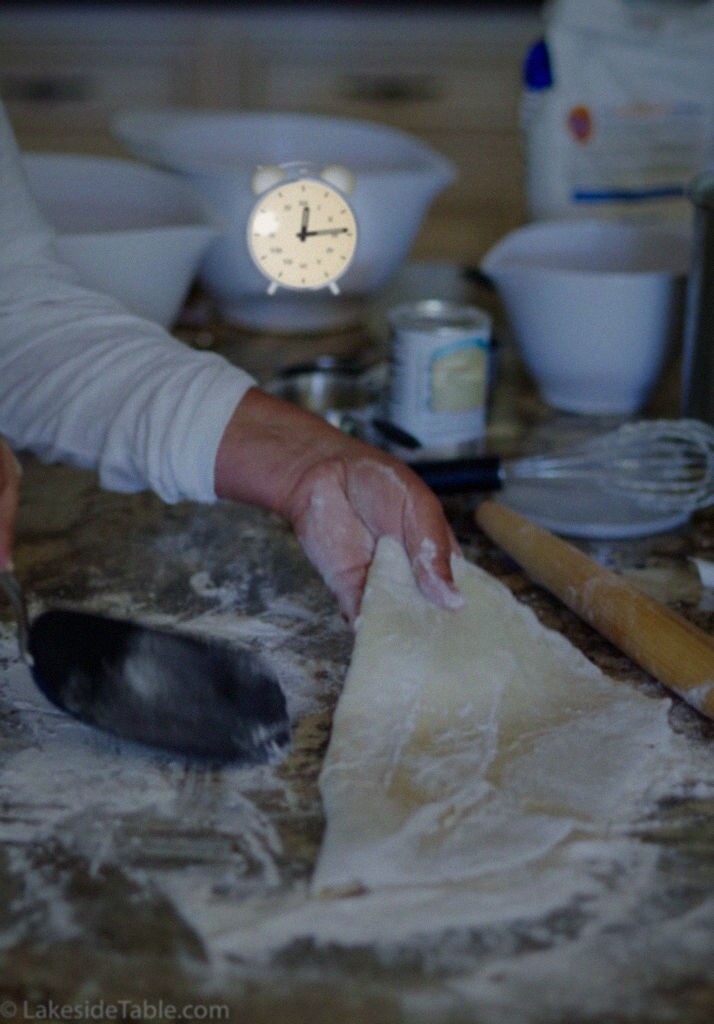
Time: 12h14
